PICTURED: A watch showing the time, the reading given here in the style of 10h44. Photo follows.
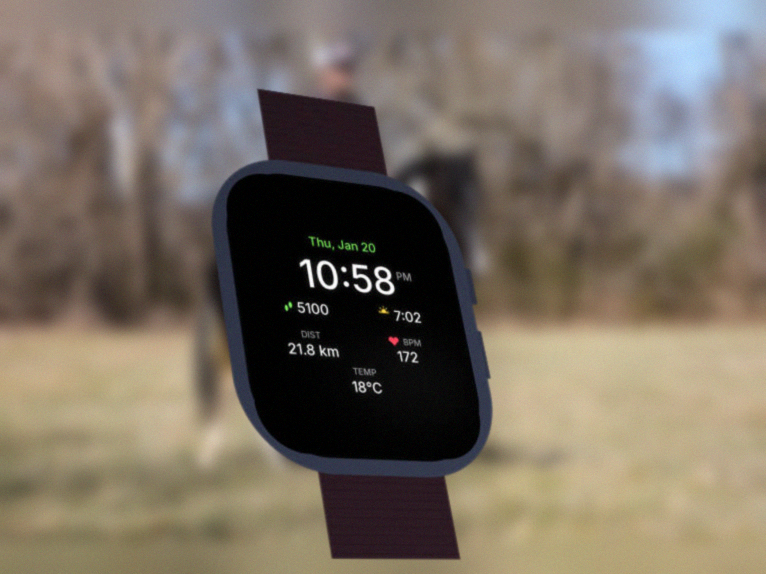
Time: 10h58
